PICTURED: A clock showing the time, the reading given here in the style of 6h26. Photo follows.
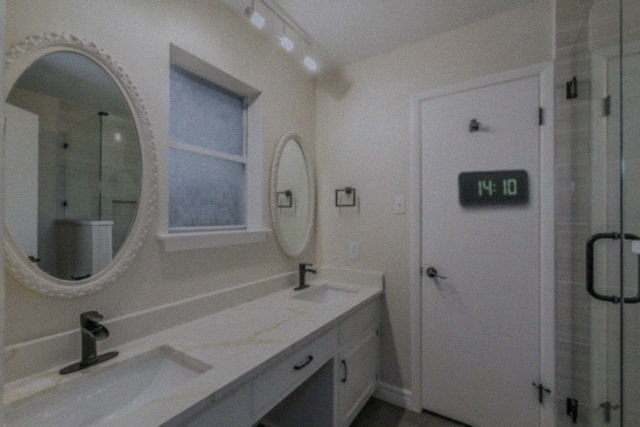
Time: 14h10
